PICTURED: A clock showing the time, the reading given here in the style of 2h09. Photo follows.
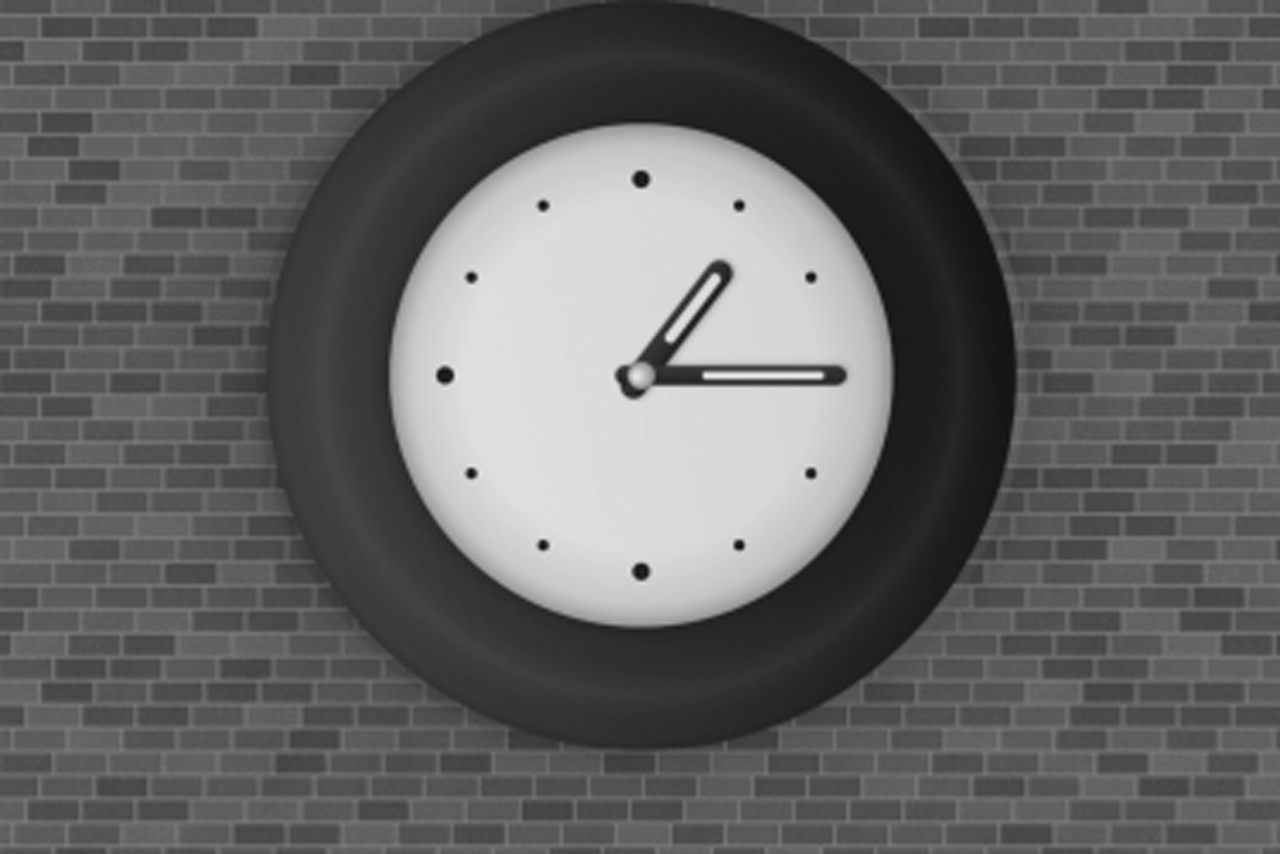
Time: 1h15
